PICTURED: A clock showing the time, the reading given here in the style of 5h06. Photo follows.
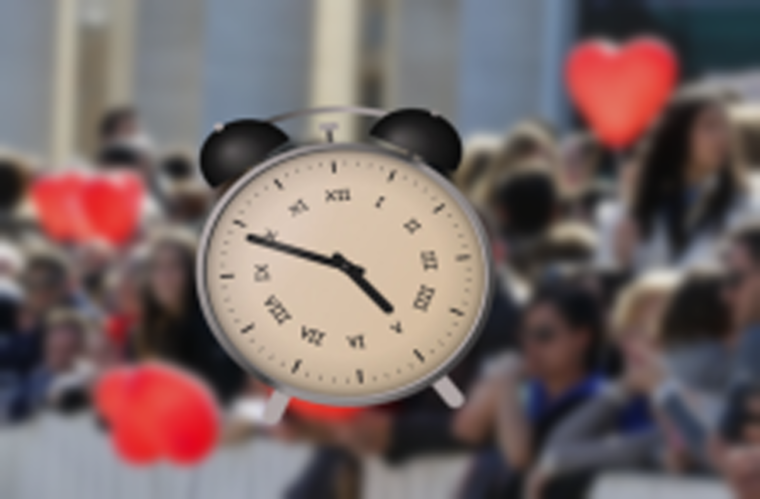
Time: 4h49
